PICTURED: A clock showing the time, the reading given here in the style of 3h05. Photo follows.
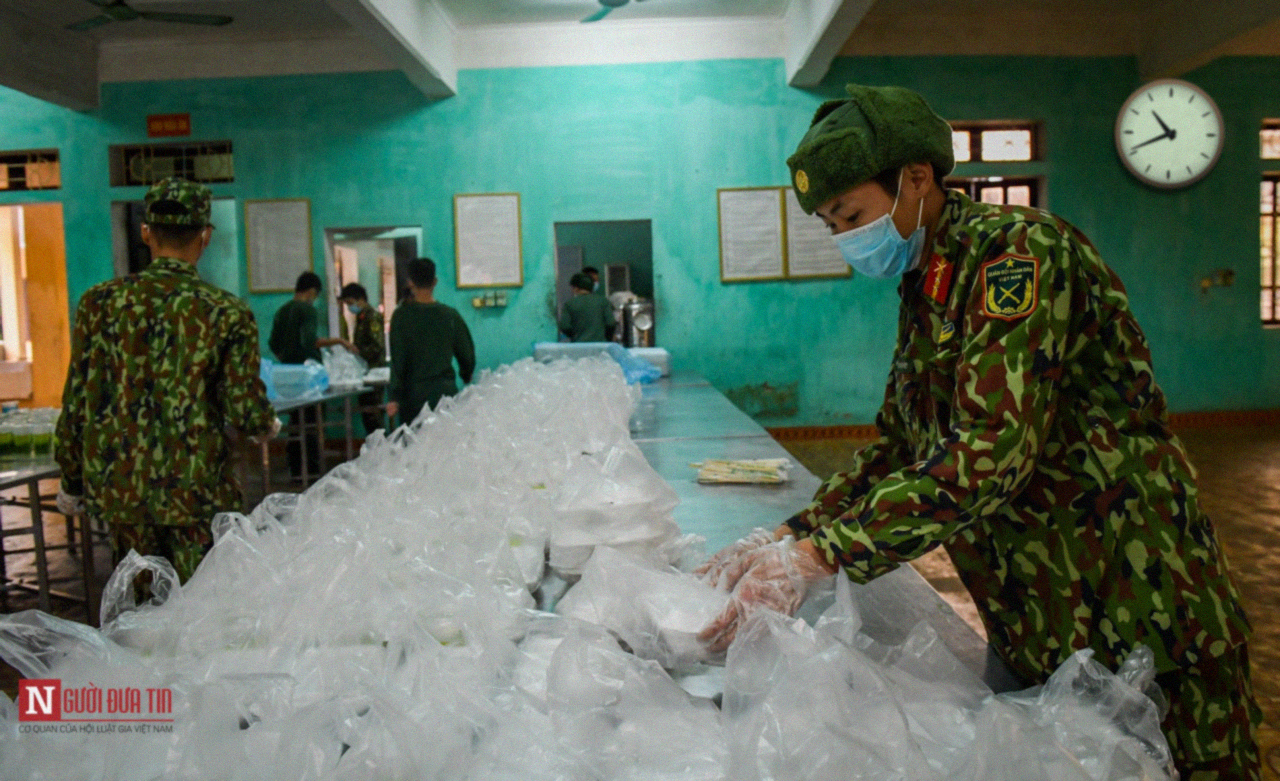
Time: 10h41
